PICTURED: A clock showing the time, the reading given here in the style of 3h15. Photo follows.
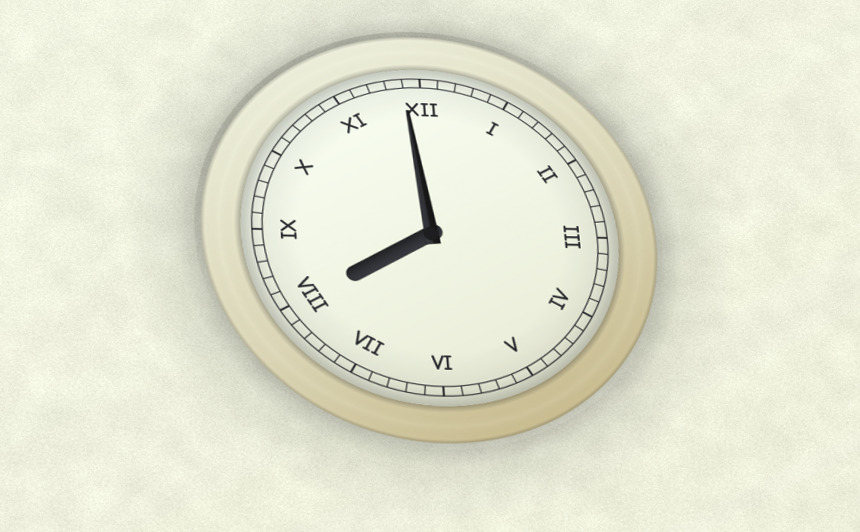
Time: 7h59
